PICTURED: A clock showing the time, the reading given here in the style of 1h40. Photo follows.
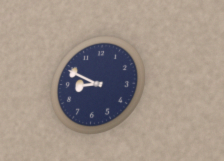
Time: 8h49
